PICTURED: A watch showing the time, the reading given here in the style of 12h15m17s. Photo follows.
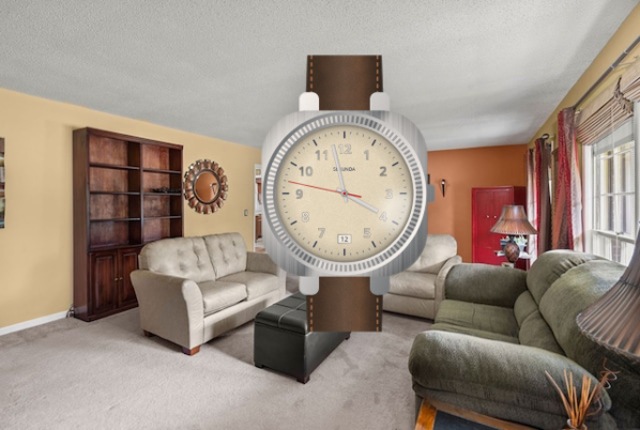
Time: 3h57m47s
